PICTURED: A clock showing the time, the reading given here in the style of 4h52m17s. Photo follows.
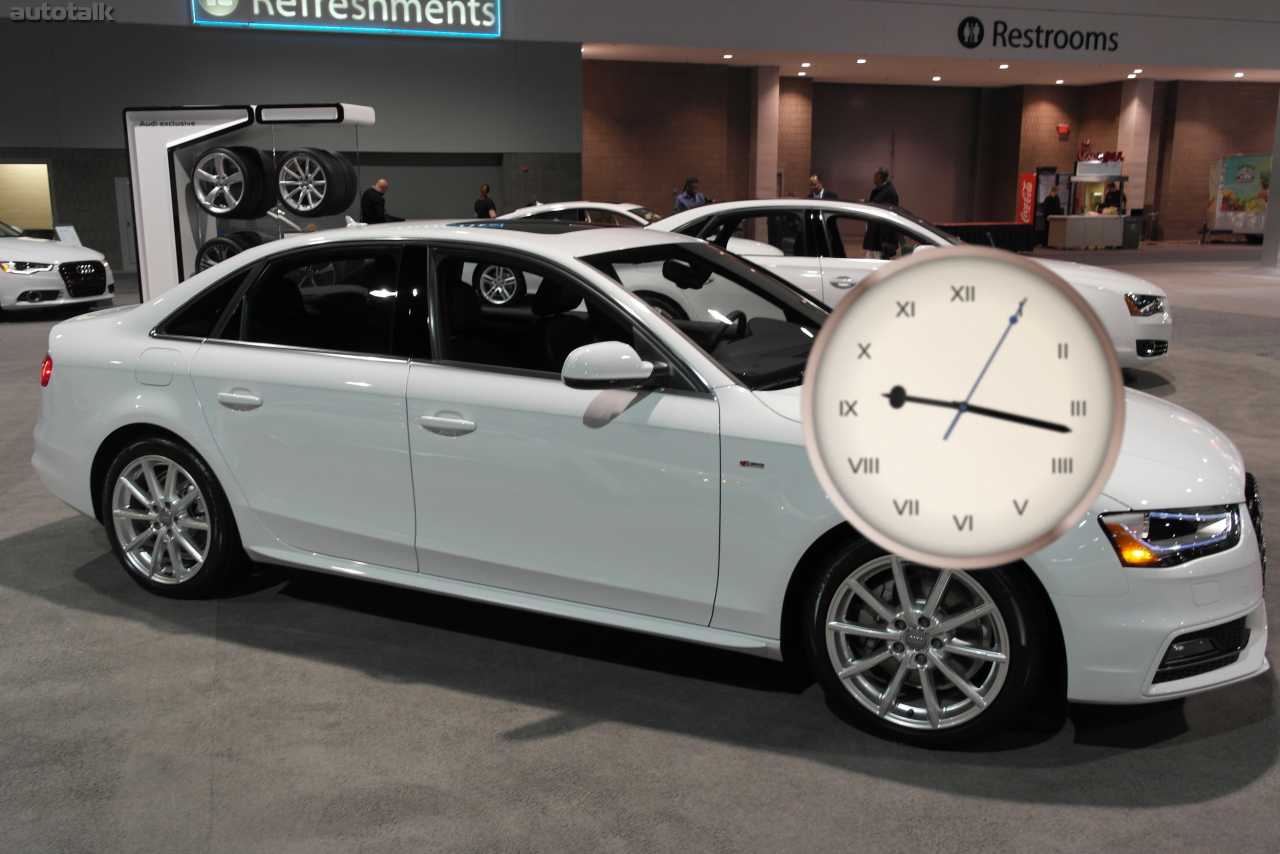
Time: 9h17m05s
